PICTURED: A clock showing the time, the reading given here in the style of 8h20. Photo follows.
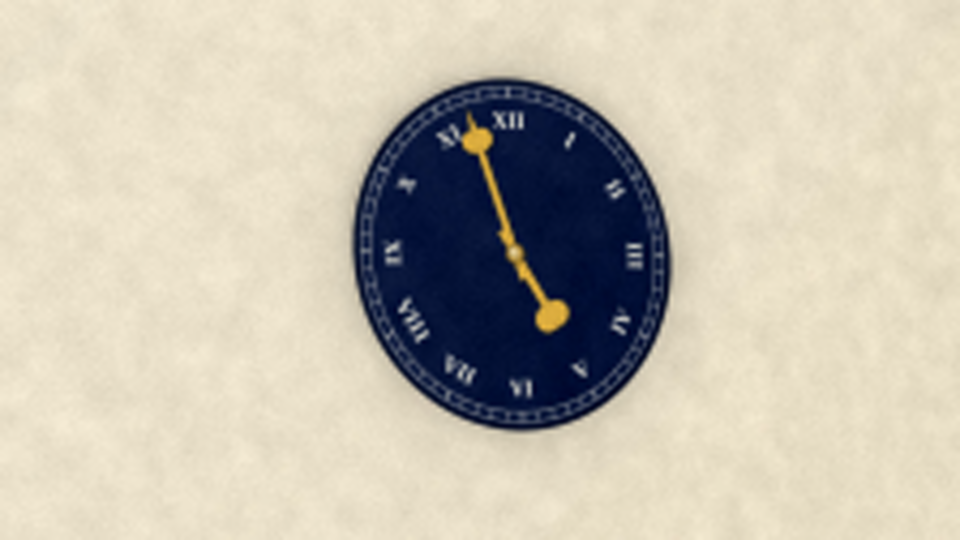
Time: 4h57
